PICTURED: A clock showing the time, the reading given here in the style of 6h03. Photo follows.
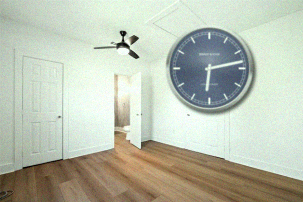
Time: 6h13
